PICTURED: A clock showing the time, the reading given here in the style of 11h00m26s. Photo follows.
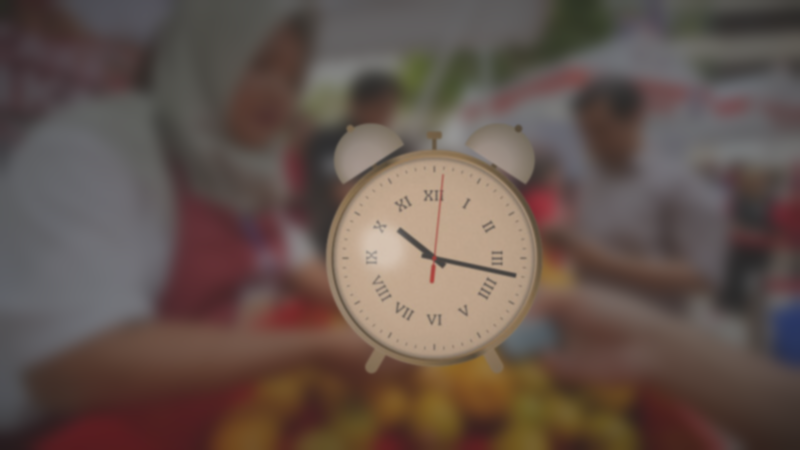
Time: 10h17m01s
